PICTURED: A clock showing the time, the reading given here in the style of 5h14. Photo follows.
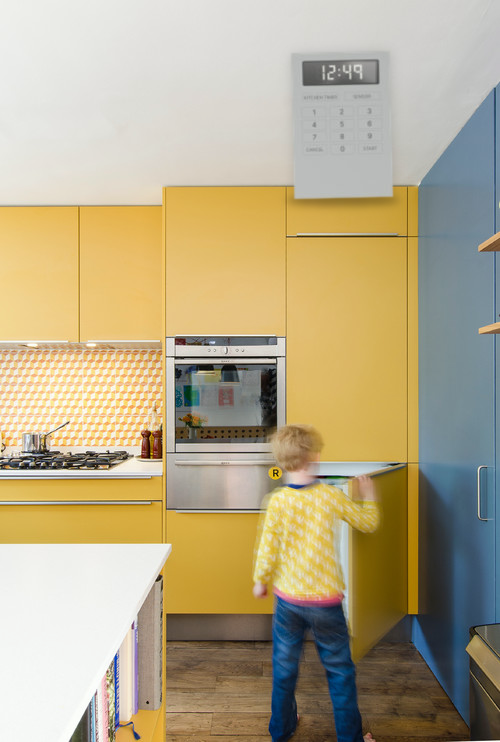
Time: 12h49
